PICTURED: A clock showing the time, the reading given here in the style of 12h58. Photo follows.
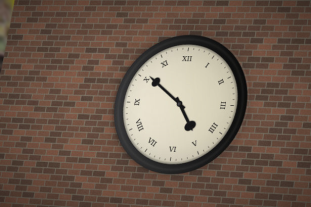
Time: 4h51
